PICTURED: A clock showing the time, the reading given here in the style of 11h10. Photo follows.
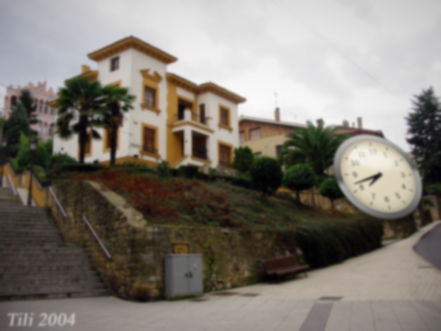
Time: 7h42
